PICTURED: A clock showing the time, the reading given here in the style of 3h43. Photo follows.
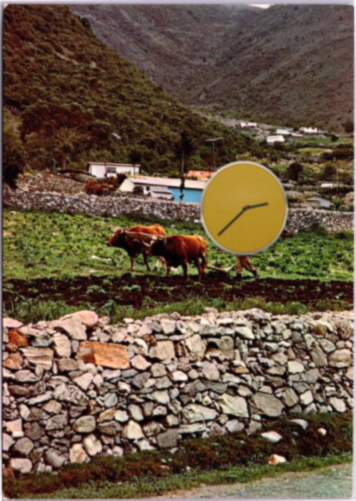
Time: 2h38
